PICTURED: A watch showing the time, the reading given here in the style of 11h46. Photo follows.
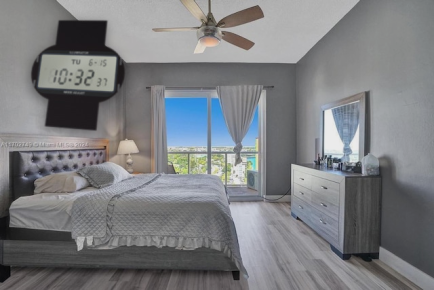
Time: 10h32
